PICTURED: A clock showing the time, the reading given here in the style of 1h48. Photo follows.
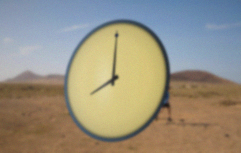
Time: 8h00
